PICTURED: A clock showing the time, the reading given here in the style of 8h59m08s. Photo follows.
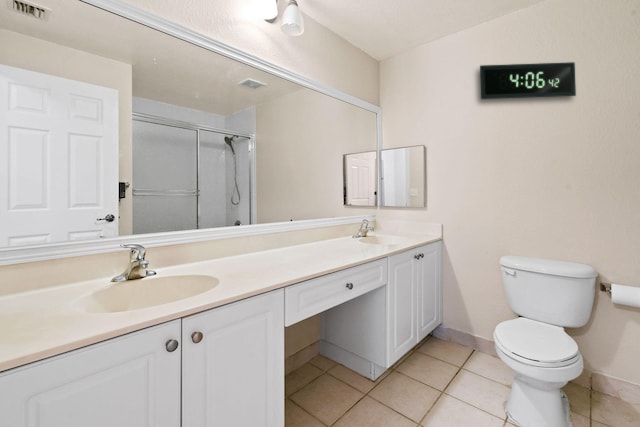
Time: 4h06m42s
